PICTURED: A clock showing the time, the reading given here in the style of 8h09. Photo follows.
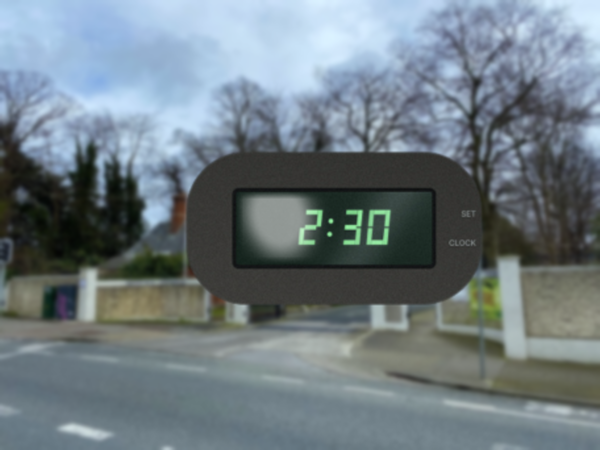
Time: 2h30
